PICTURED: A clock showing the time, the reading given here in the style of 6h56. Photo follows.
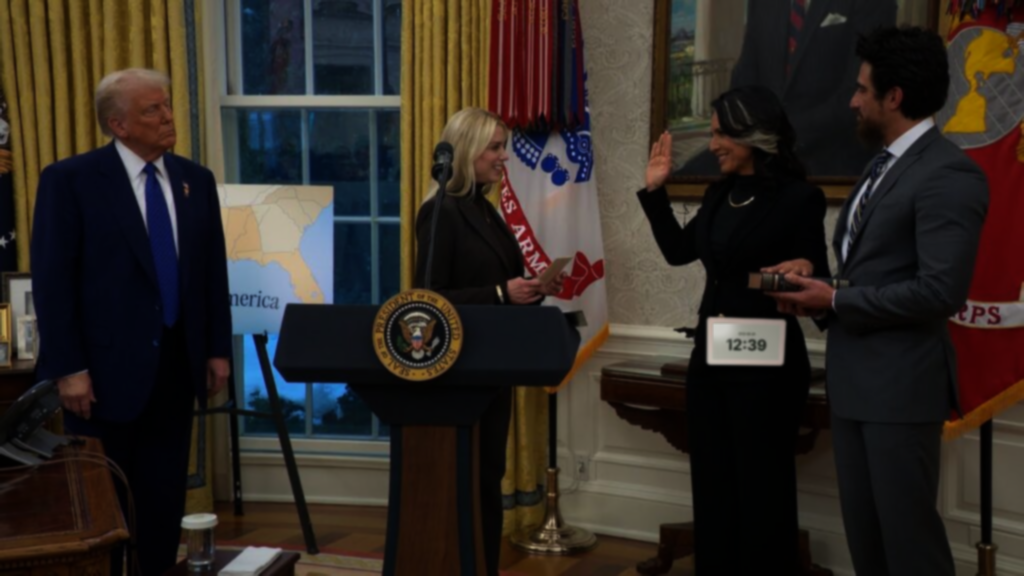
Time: 12h39
